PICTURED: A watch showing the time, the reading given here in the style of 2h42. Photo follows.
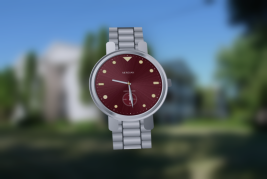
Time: 9h29
